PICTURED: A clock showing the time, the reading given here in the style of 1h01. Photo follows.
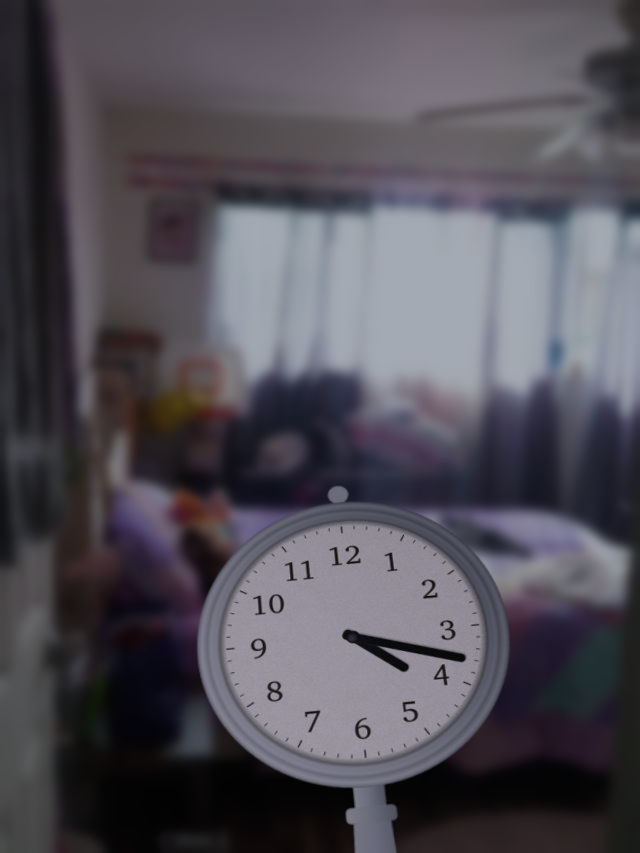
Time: 4h18
